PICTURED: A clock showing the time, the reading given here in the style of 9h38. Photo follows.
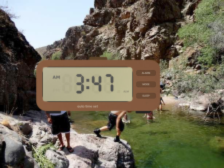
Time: 3h47
